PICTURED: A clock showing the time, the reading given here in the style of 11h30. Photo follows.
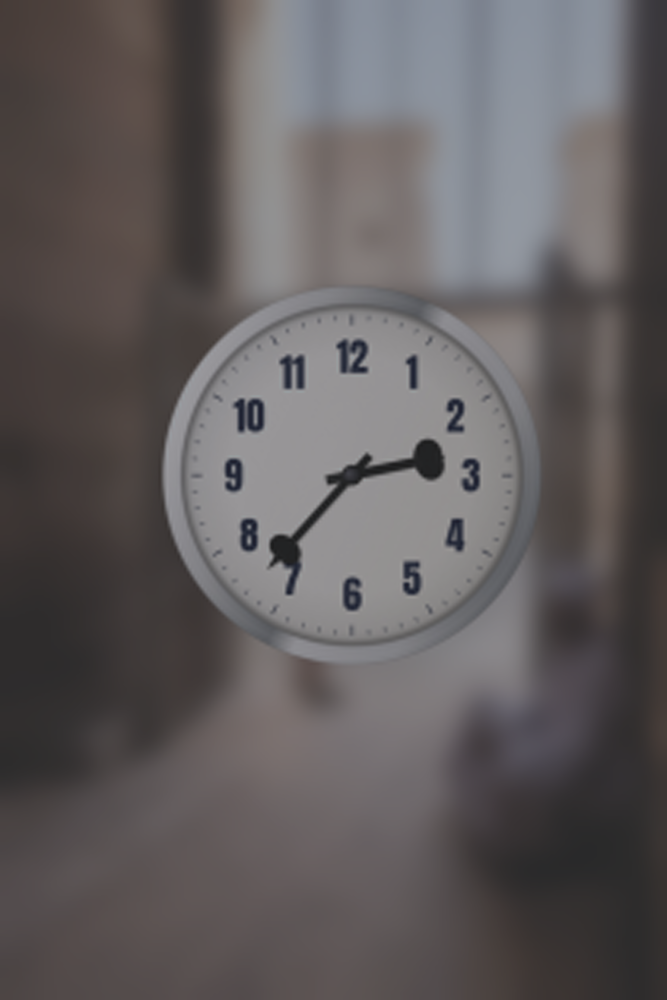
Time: 2h37
